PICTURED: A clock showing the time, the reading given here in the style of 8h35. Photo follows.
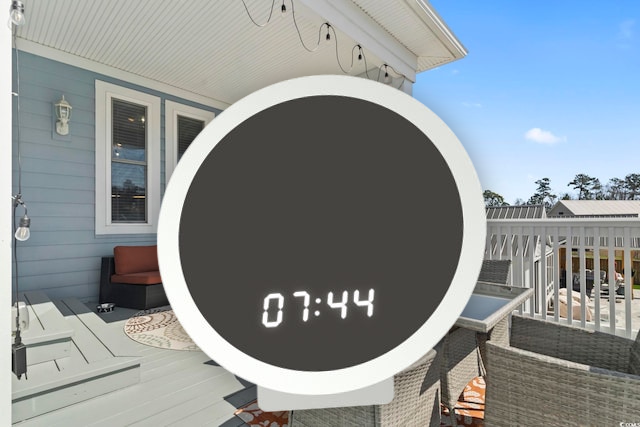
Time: 7h44
